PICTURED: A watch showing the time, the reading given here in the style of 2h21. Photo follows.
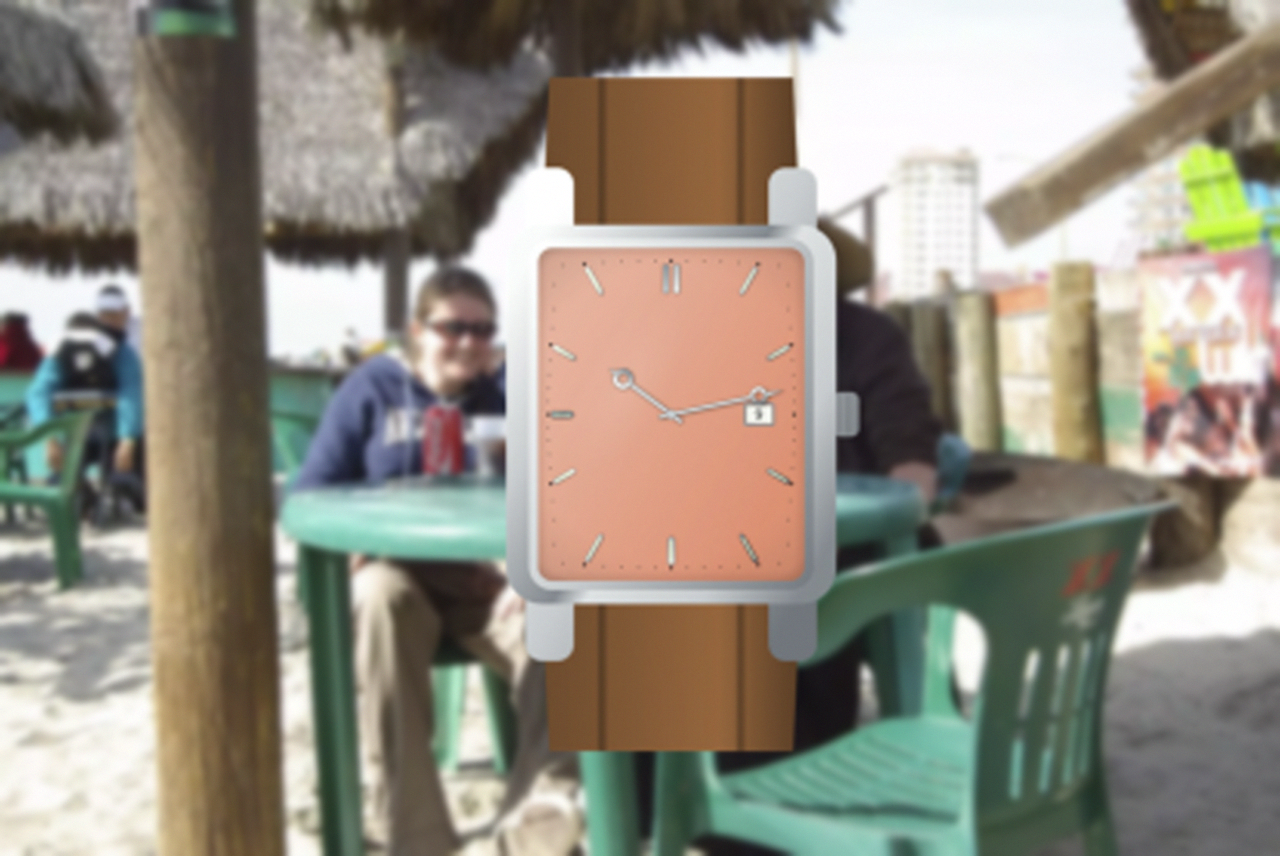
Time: 10h13
